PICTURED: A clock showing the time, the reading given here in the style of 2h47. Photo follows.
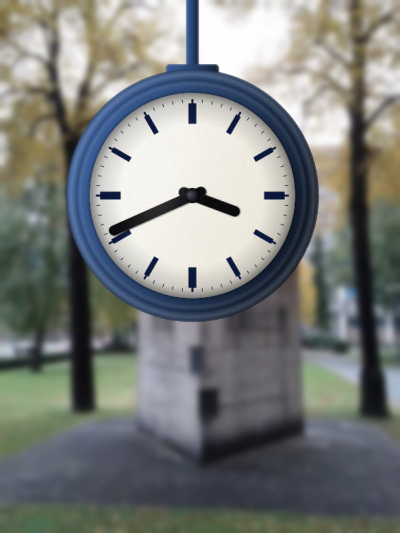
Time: 3h41
